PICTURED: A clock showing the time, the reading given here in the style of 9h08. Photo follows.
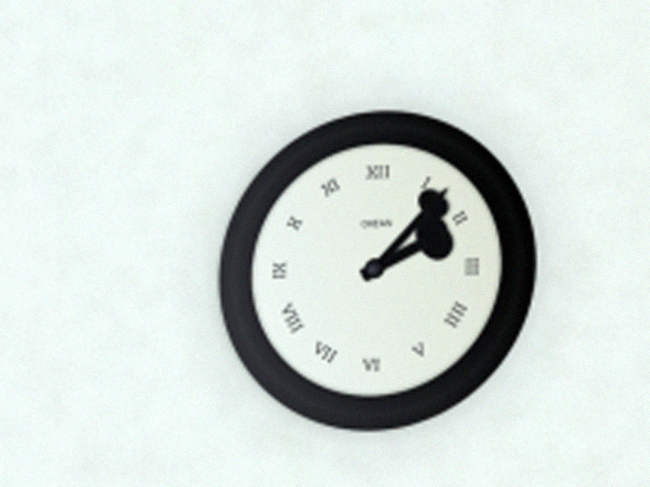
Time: 2h07
